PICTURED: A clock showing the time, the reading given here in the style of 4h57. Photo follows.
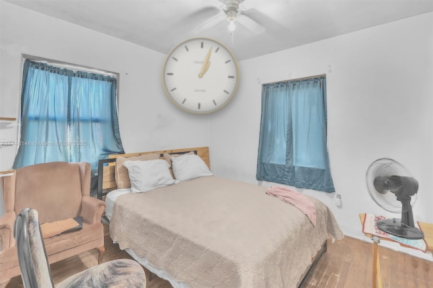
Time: 1h03
